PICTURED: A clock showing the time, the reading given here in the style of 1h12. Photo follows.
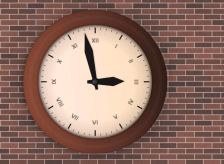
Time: 2h58
